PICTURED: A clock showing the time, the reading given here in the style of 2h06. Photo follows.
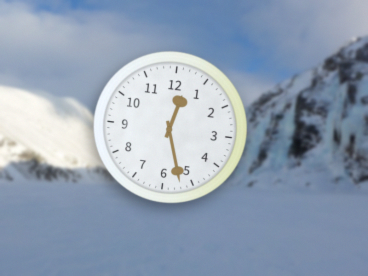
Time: 12h27
